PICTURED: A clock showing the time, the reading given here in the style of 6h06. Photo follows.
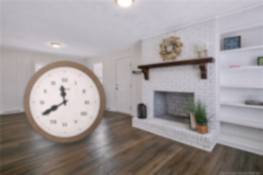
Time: 11h40
